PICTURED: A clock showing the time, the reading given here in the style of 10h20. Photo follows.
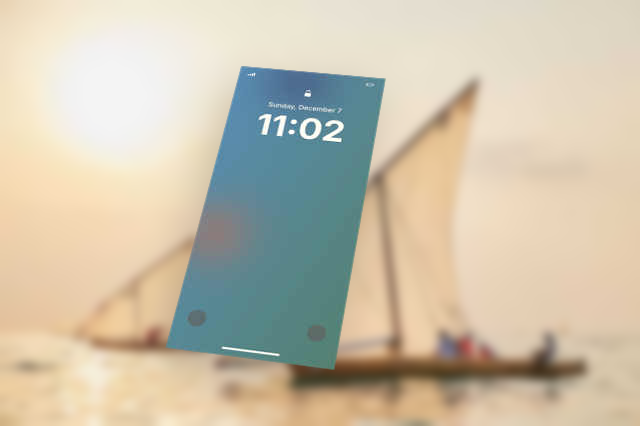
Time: 11h02
